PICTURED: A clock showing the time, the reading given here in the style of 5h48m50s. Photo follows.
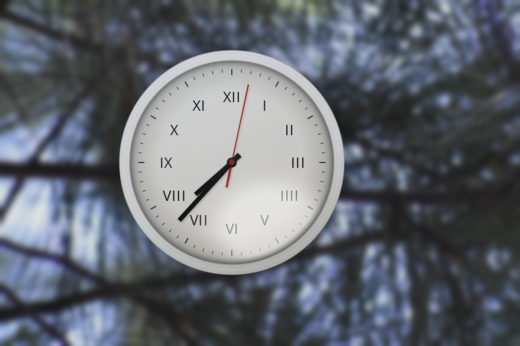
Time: 7h37m02s
